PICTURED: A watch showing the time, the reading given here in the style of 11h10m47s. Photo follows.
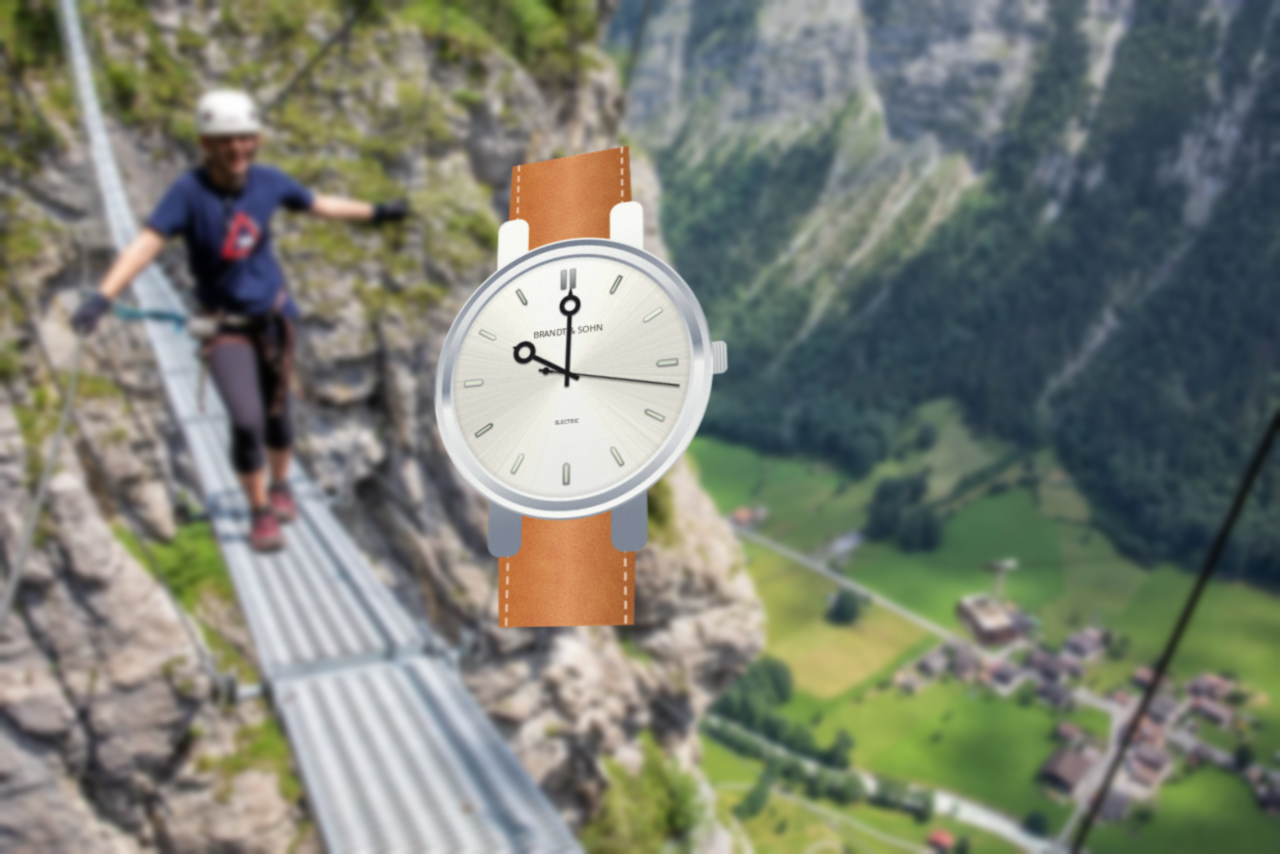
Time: 10h00m17s
